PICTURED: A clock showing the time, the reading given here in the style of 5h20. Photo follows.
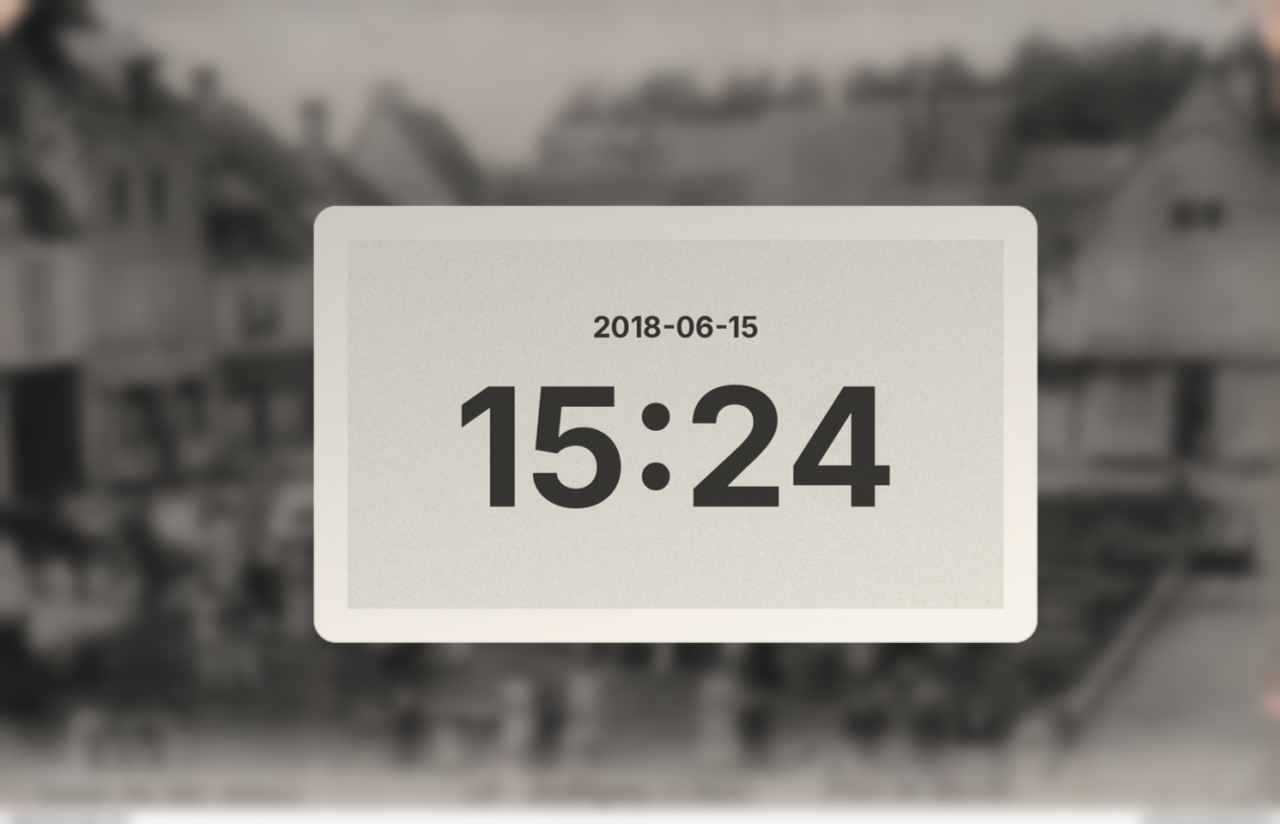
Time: 15h24
